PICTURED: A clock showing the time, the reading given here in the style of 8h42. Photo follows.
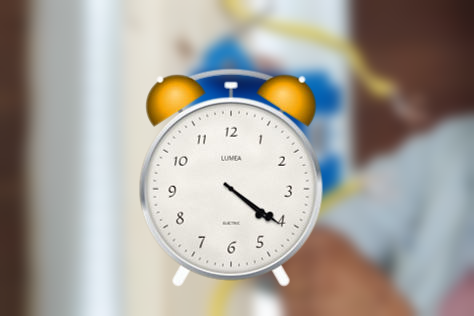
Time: 4h21
